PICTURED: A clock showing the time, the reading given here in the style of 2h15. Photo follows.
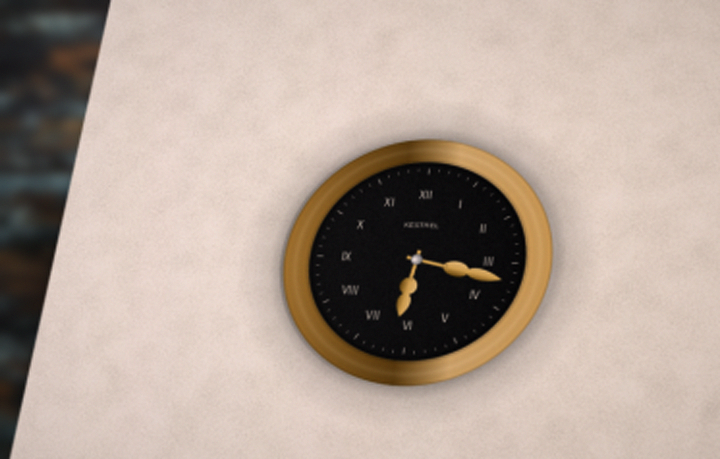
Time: 6h17
